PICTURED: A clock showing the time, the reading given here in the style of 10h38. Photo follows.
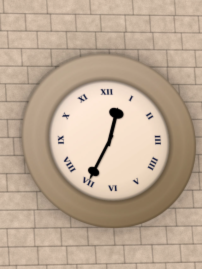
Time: 12h35
